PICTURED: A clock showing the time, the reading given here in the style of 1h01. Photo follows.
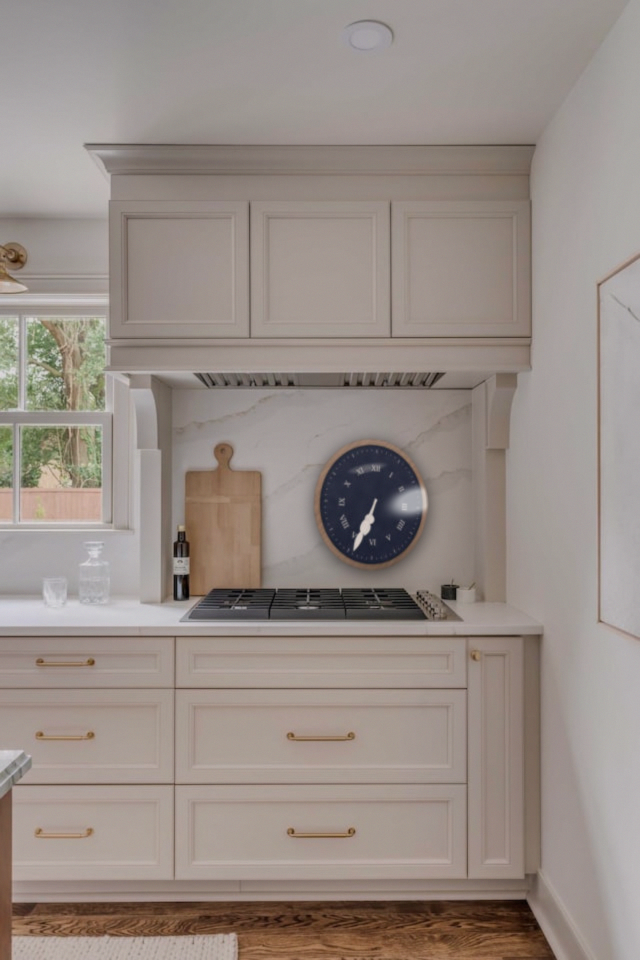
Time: 6h34
